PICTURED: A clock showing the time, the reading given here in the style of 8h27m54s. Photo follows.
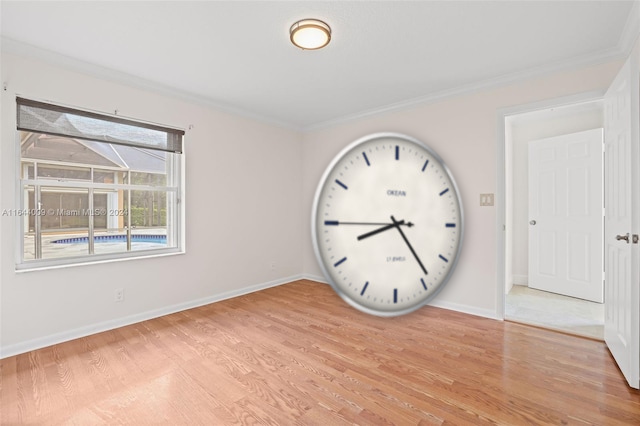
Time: 8h23m45s
